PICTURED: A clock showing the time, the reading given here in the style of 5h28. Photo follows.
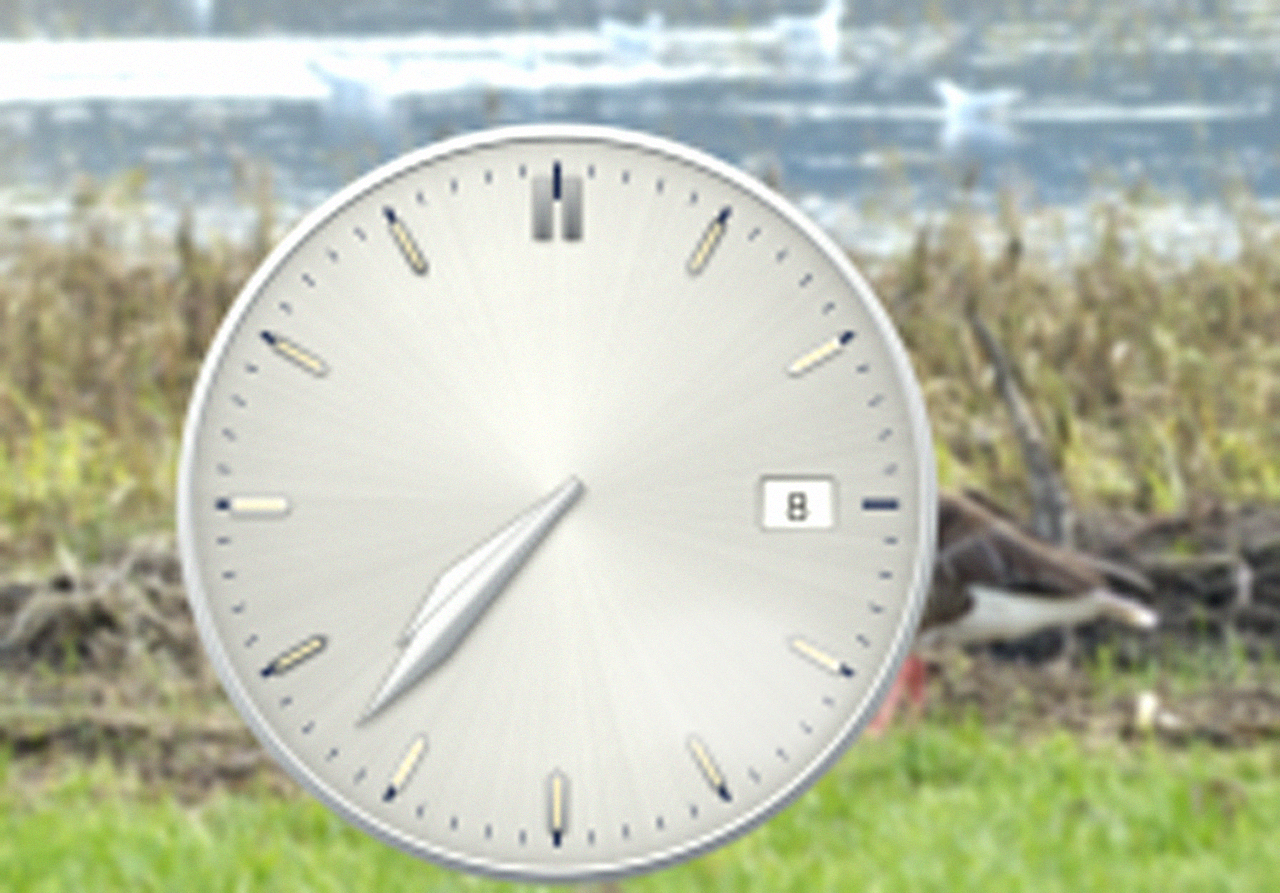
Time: 7h37
